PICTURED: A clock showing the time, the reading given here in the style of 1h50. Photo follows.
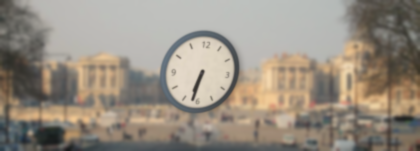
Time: 6h32
